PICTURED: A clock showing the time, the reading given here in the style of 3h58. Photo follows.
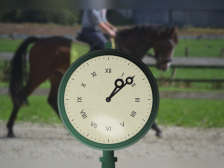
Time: 1h08
